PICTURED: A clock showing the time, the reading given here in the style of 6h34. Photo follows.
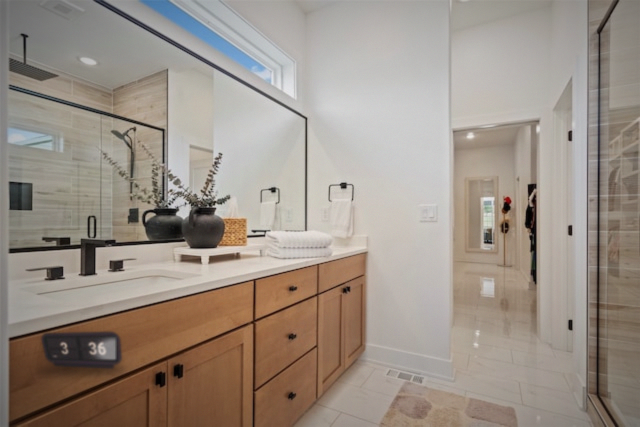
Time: 3h36
